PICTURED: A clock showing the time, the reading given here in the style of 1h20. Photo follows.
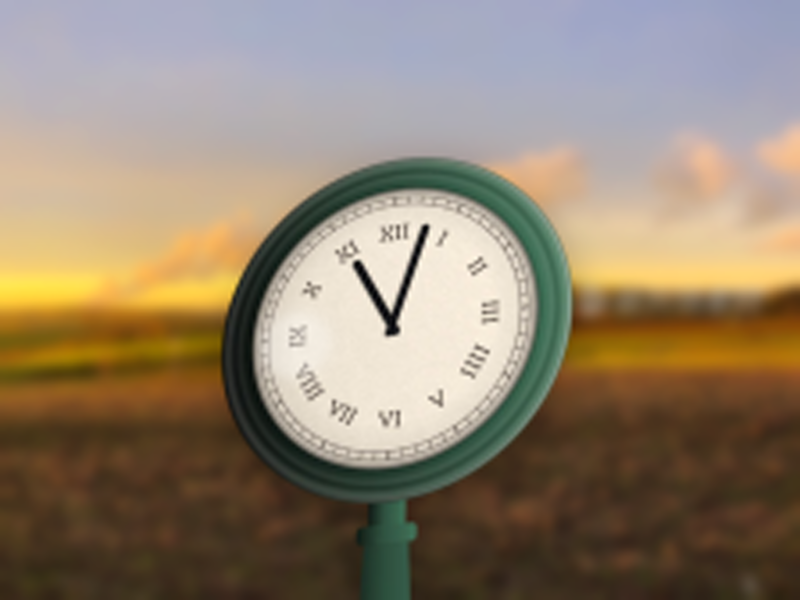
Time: 11h03
